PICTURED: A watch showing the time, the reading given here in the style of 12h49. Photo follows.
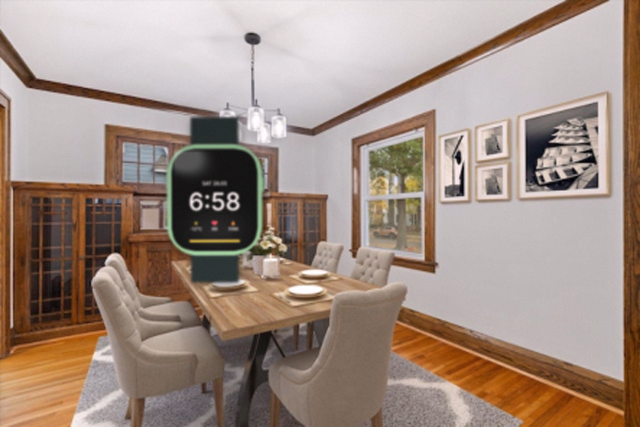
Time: 6h58
